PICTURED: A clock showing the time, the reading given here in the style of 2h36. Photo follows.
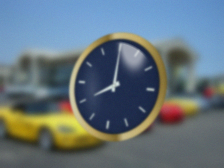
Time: 8h00
